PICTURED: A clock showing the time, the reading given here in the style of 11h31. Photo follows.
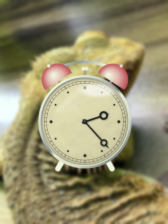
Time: 2h23
